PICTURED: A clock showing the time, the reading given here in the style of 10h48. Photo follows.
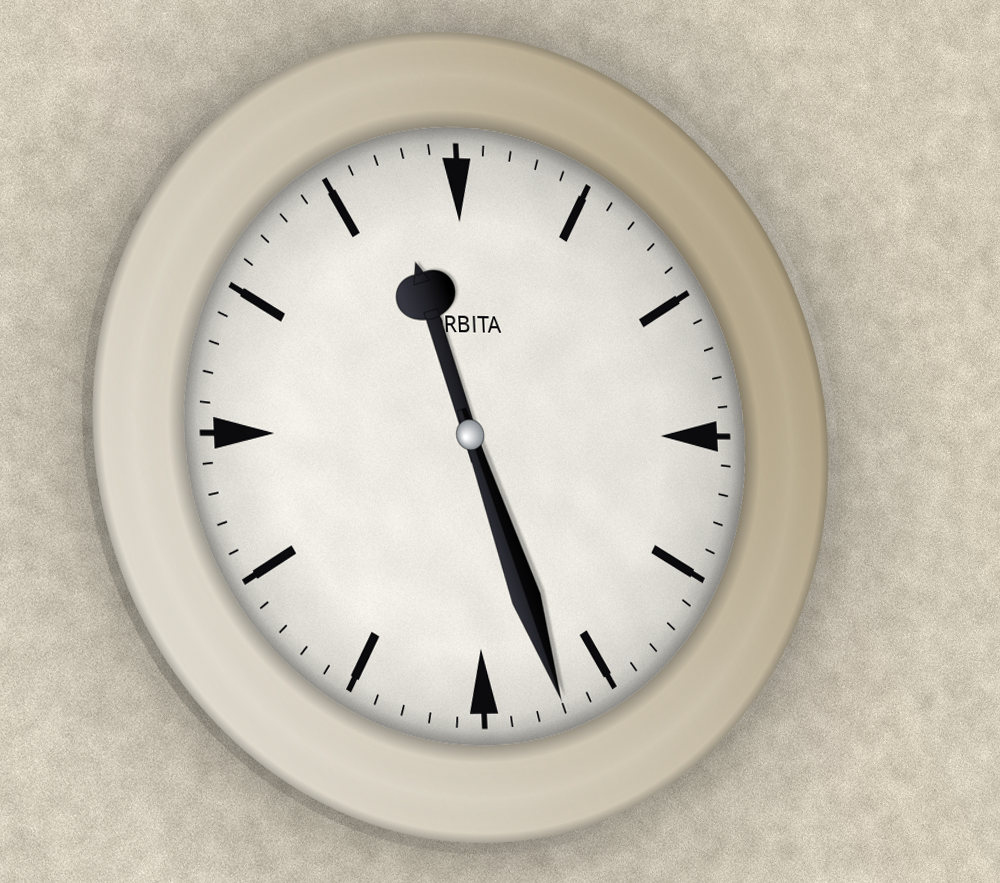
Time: 11h27
